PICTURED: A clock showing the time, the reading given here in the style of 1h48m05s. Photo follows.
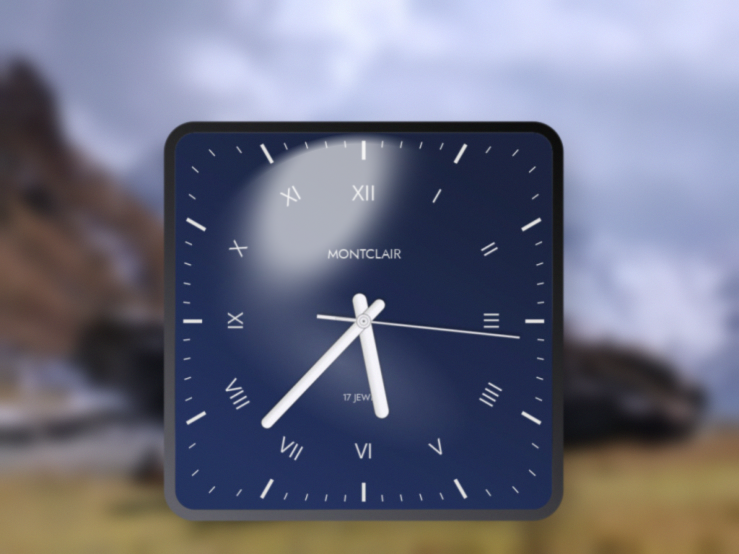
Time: 5h37m16s
